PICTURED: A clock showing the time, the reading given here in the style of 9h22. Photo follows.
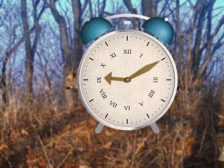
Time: 9h10
